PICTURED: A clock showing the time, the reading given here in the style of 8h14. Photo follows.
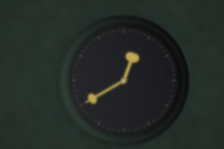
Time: 12h40
